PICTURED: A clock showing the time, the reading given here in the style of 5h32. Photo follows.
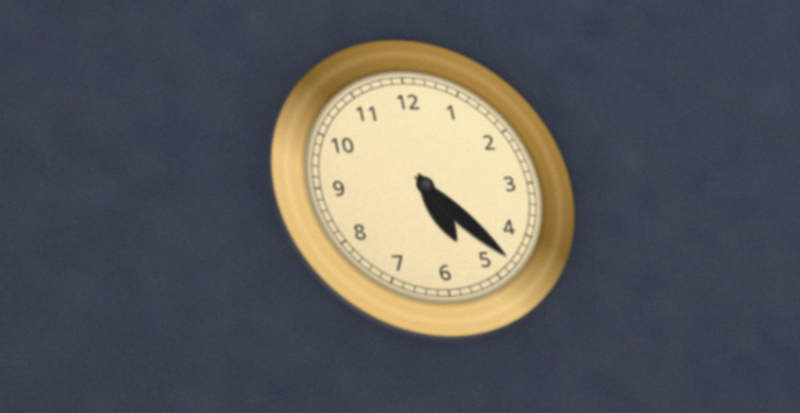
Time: 5h23
